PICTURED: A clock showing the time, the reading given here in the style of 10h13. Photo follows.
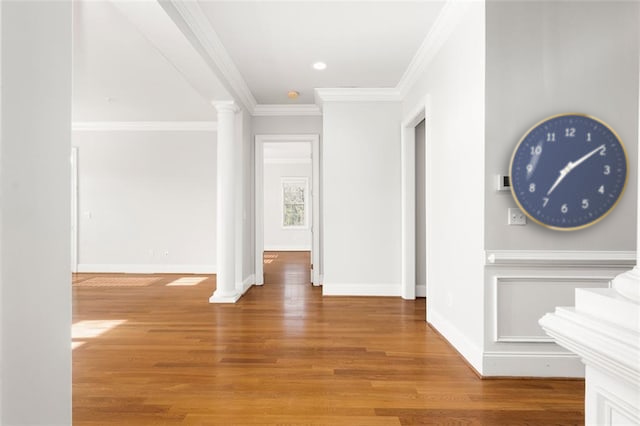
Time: 7h09
